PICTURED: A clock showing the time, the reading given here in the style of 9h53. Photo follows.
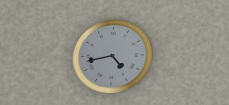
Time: 4h43
